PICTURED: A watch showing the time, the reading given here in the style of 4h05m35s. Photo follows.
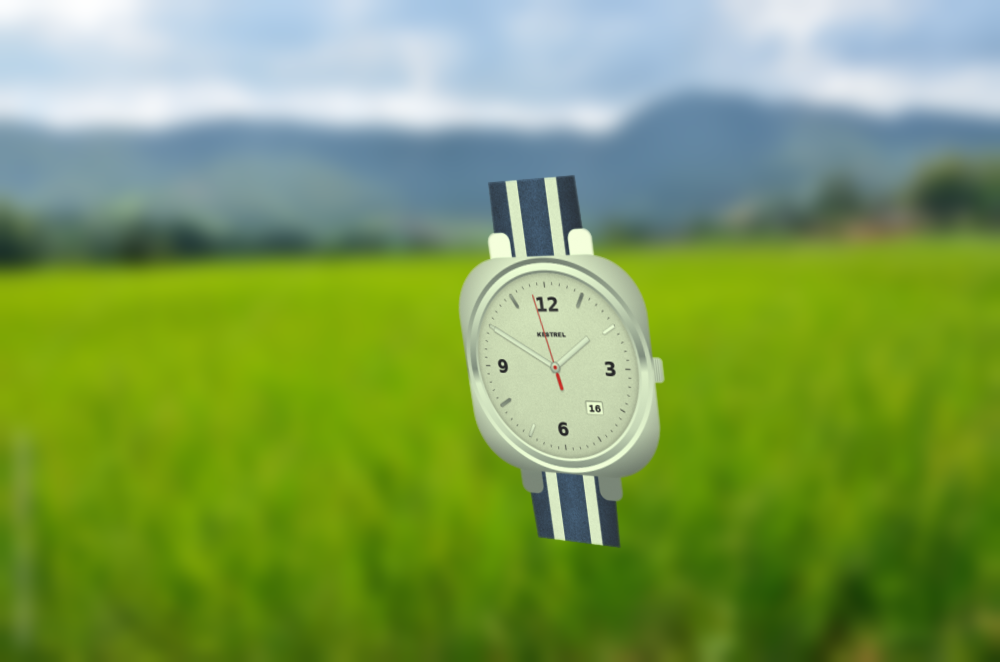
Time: 1h49m58s
